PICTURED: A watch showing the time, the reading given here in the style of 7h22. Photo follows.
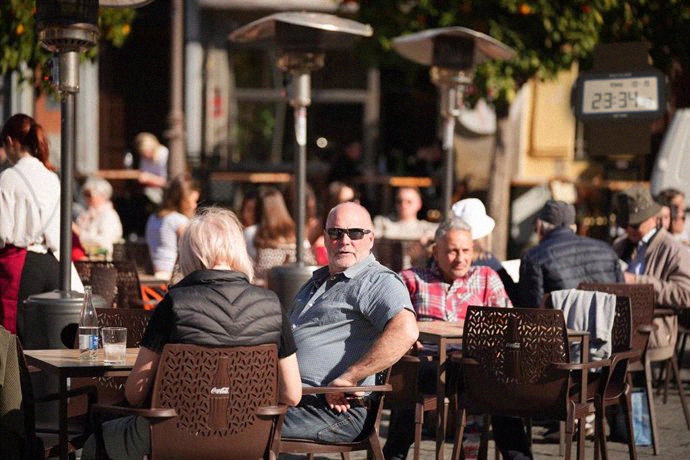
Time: 23h34
